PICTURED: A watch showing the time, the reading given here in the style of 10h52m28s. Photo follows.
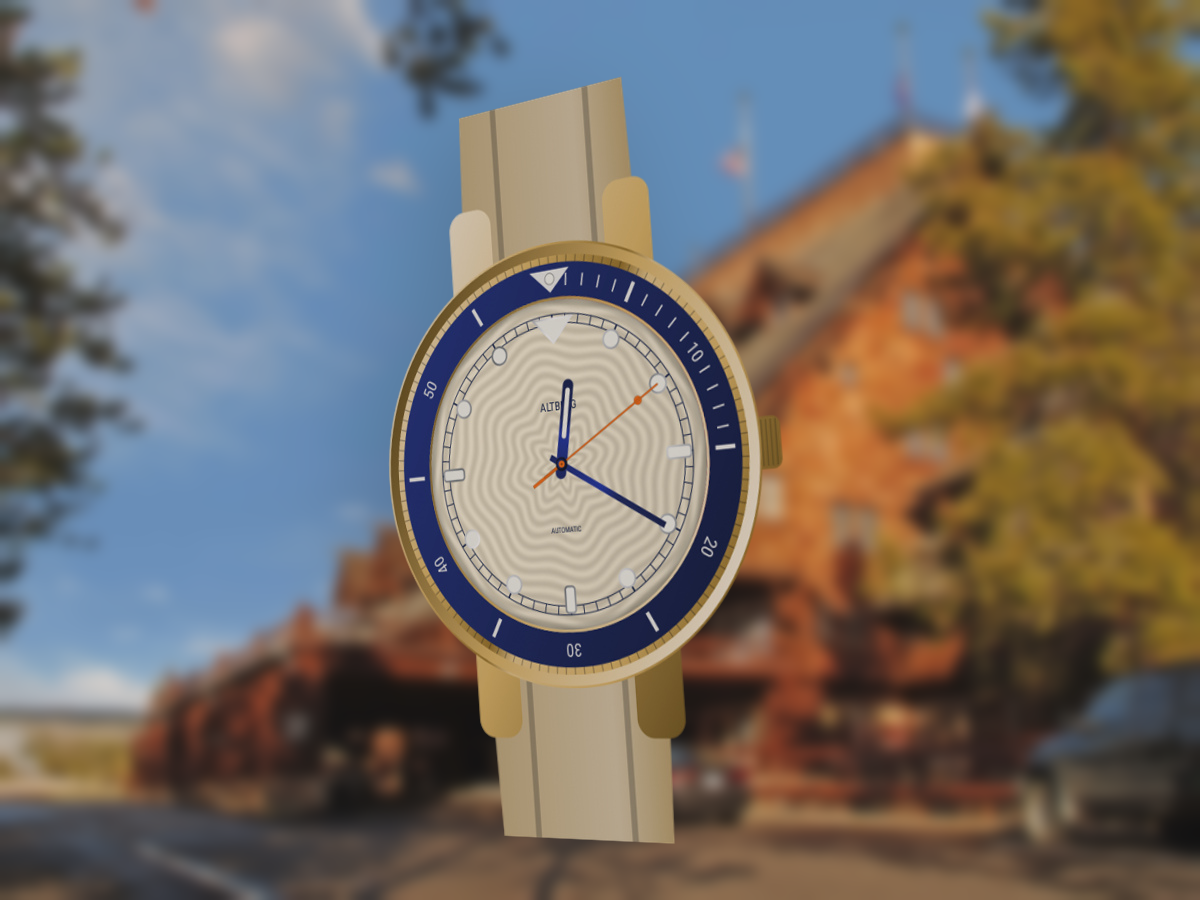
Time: 12h20m10s
